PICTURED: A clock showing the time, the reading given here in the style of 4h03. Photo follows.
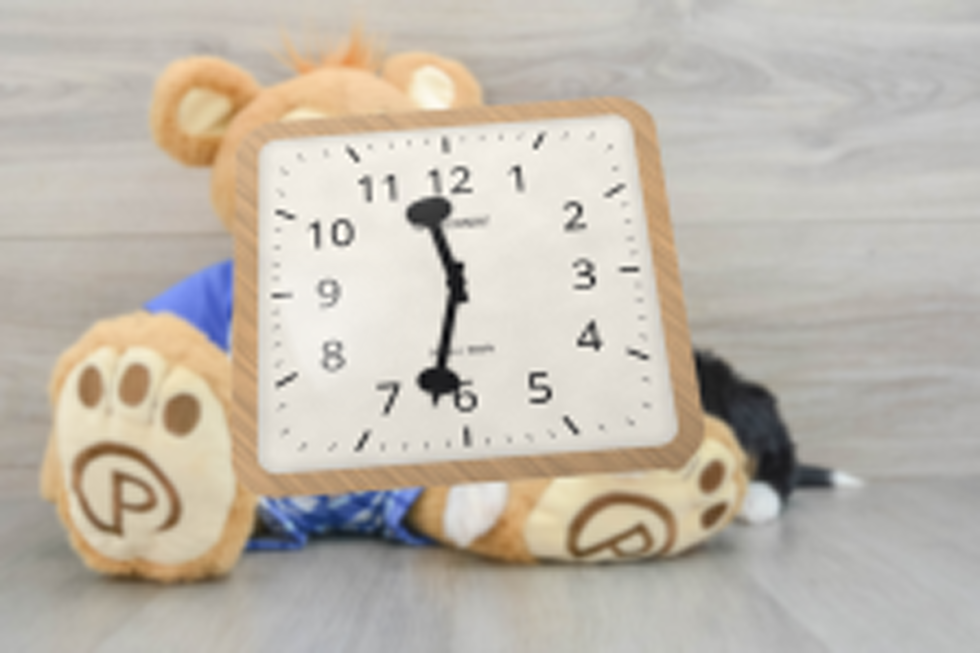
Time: 11h32
